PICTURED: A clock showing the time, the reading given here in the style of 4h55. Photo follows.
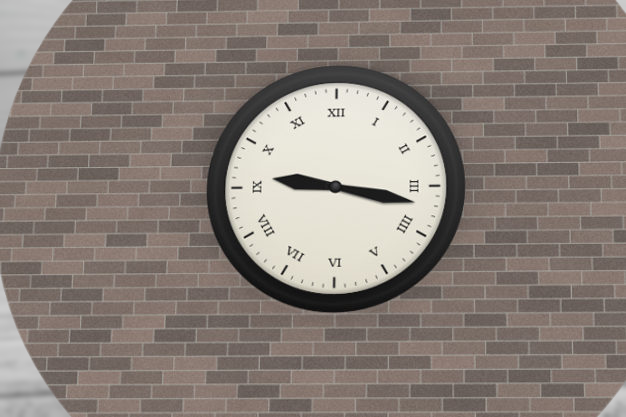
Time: 9h17
